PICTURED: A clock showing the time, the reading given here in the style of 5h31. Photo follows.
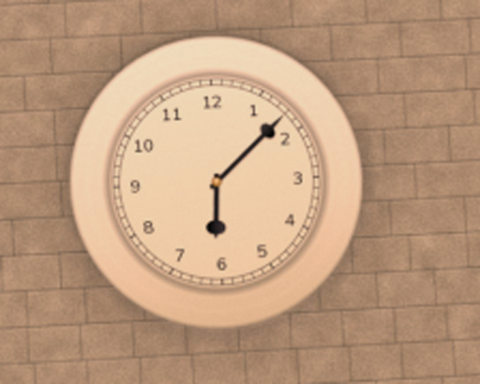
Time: 6h08
